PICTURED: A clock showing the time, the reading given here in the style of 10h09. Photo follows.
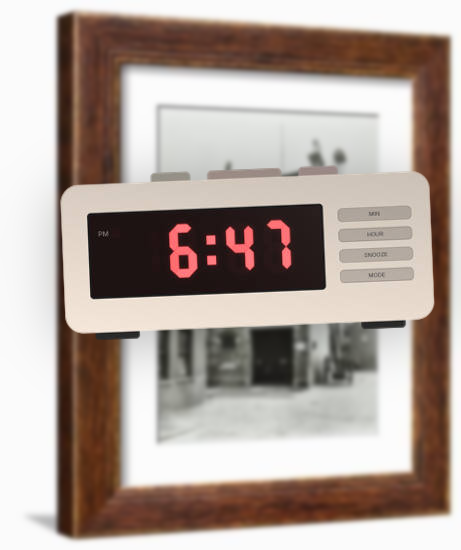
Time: 6h47
